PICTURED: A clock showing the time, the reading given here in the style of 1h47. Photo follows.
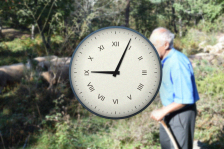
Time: 9h04
